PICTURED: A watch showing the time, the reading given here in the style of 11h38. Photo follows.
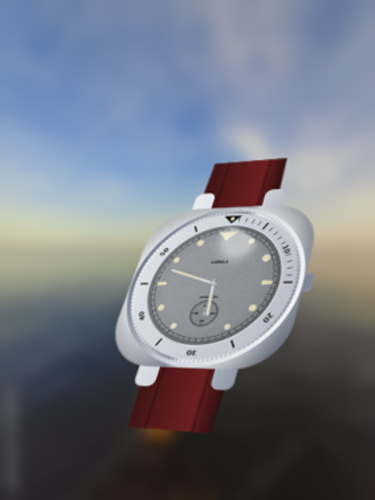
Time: 5h48
